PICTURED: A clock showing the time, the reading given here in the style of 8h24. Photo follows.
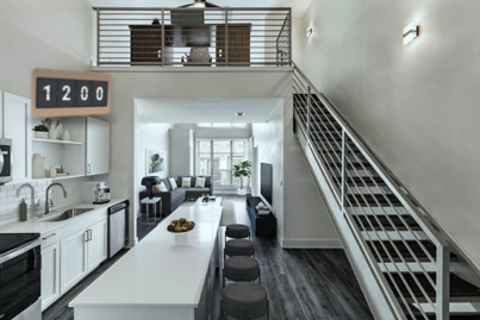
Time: 12h00
